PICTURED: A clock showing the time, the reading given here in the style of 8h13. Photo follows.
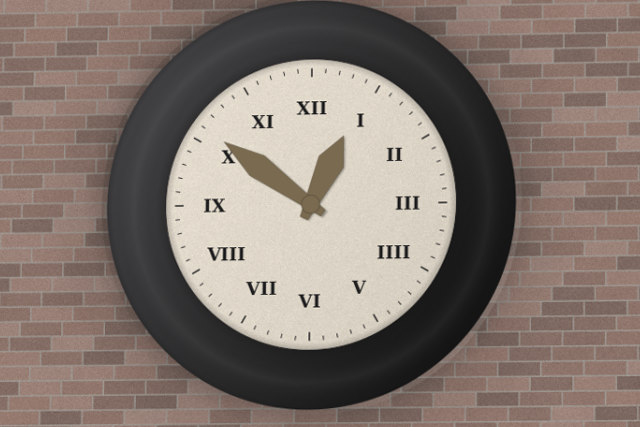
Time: 12h51
